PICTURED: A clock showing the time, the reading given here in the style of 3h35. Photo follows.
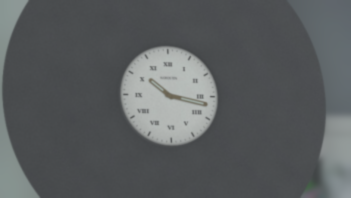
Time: 10h17
